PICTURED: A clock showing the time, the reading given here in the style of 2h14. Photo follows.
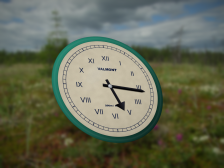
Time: 5h16
